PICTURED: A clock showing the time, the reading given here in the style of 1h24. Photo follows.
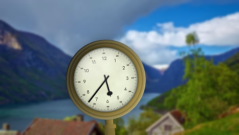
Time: 5h37
